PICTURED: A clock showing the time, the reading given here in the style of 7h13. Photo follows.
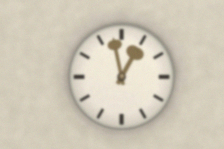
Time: 12h58
